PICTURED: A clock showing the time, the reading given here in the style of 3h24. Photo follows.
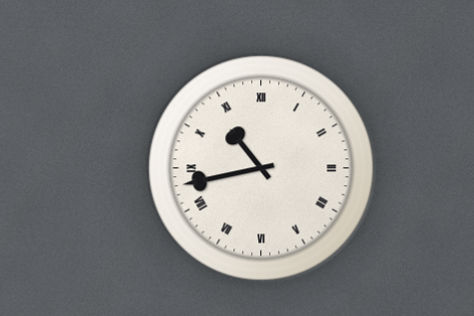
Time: 10h43
